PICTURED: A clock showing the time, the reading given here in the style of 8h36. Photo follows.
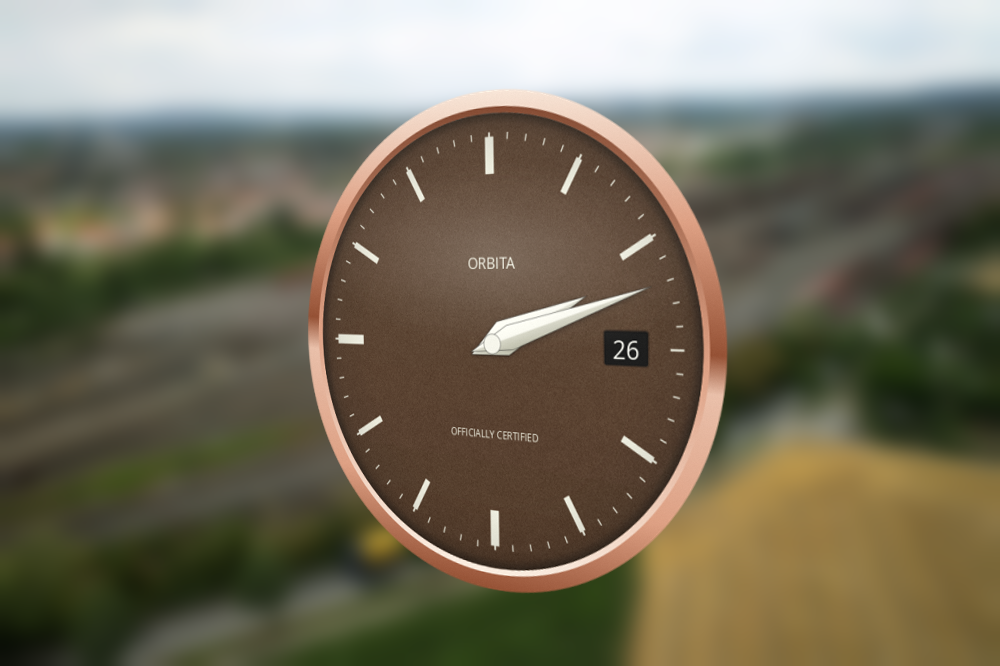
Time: 2h12
